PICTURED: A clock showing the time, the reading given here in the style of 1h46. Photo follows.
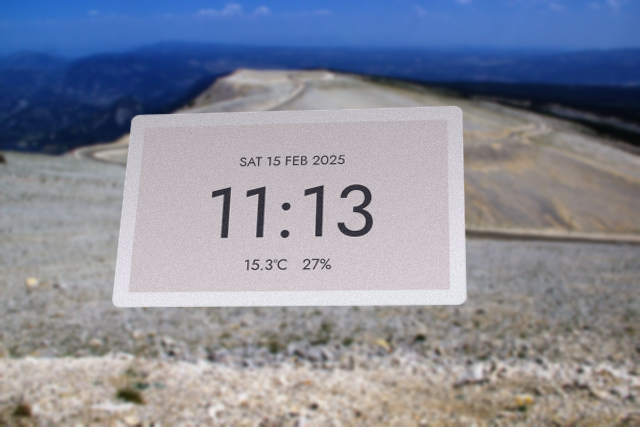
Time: 11h13
